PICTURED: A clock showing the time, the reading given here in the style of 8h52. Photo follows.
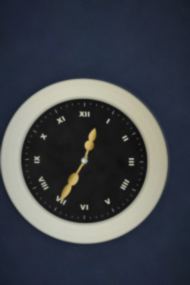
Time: 12h35
